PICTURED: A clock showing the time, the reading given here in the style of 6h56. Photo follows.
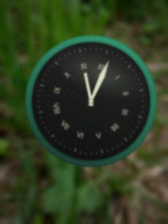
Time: 11h01
